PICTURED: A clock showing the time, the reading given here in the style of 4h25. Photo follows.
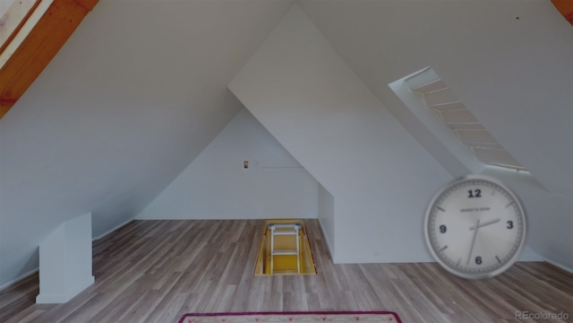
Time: 2h33
